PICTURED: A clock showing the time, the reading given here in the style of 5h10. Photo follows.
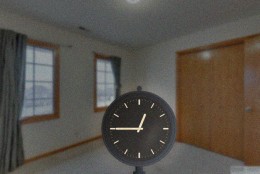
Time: 12h45
